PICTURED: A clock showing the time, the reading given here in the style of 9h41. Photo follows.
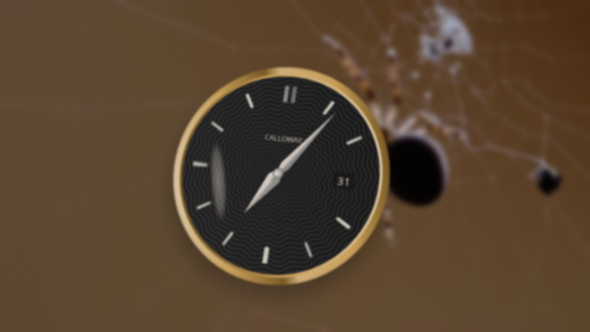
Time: 7h06
